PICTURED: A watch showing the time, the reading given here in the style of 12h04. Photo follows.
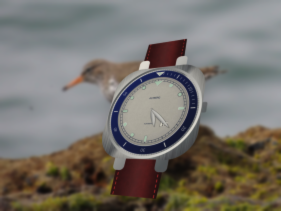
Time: 5h22
